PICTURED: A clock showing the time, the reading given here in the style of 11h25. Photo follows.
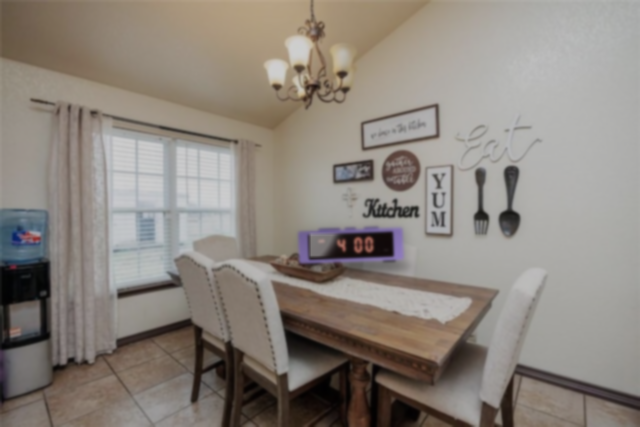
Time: 4h00
